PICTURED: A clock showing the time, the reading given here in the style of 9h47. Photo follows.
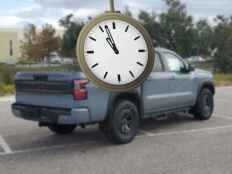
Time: 10h57
